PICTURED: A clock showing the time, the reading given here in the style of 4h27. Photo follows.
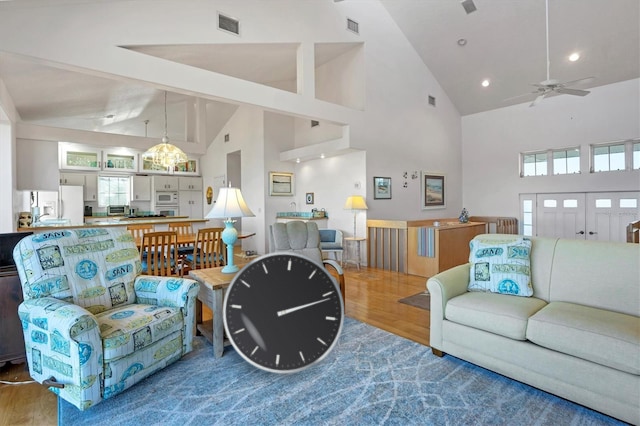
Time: 2h11
